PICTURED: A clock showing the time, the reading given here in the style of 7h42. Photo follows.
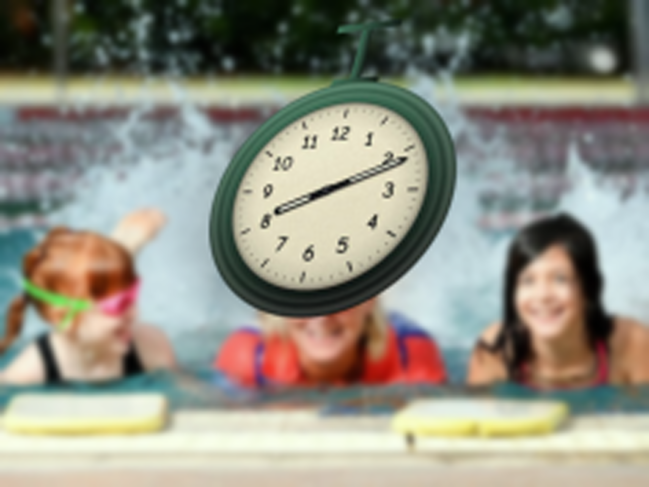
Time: 8h11
